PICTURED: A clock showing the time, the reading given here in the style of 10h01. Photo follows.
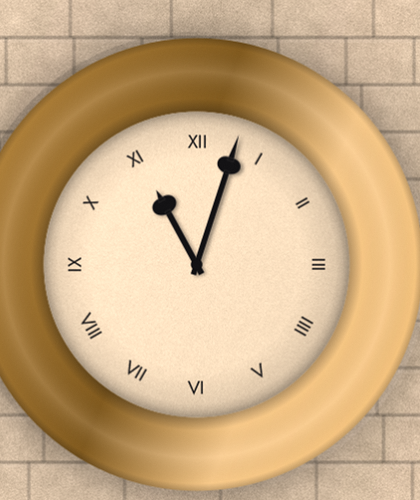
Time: 11h03
